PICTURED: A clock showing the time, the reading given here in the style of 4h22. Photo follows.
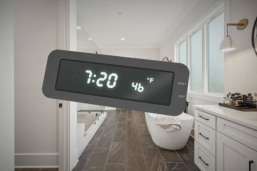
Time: 7h20
